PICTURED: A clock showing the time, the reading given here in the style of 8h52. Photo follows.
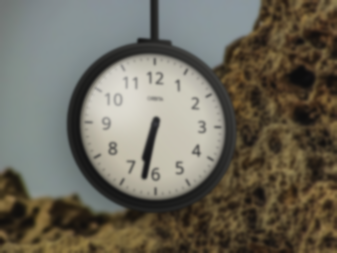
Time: 6h32
